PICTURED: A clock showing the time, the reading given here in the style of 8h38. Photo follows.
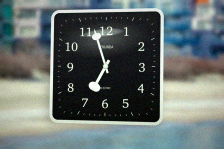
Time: 6h57
